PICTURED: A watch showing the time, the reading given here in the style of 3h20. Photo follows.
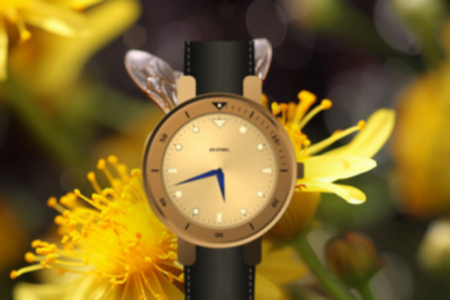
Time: 5h42
